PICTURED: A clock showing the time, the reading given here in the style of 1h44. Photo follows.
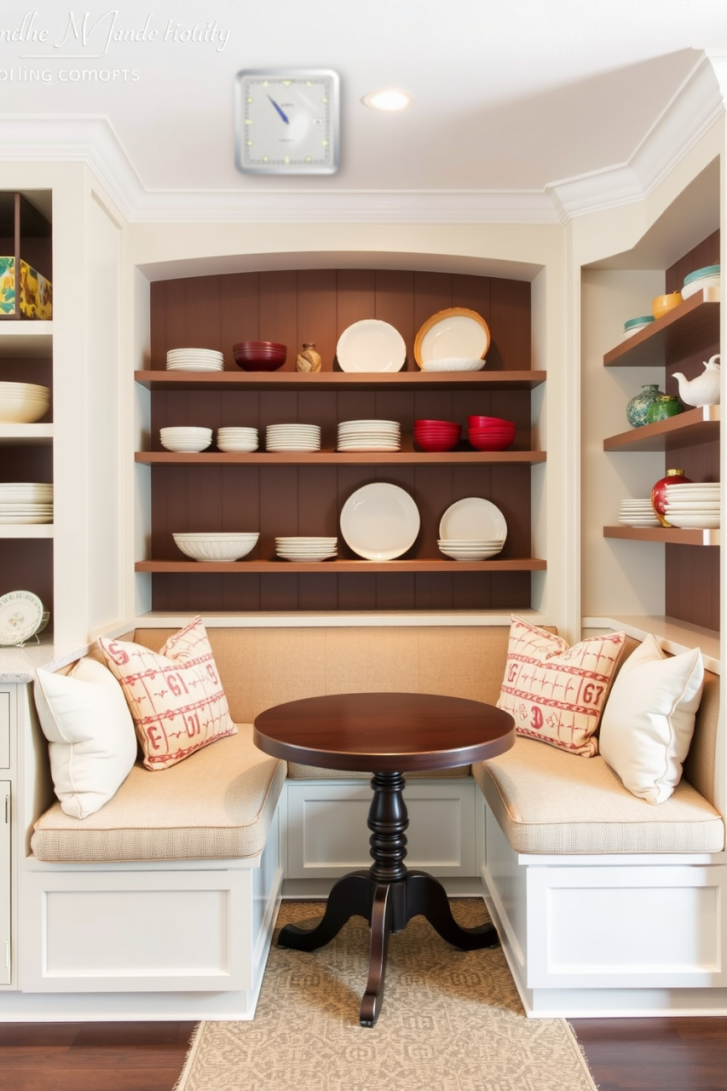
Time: 10h54
